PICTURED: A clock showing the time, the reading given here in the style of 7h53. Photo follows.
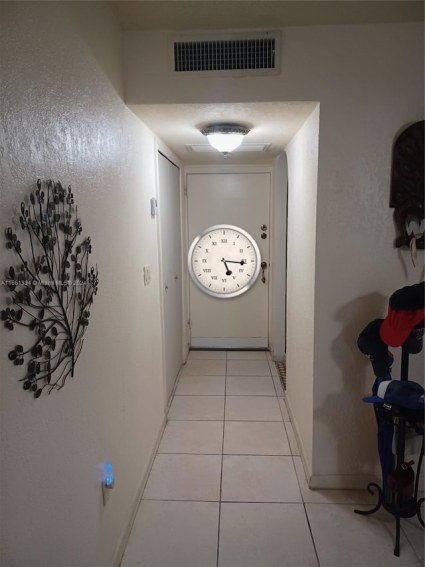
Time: 5h16
